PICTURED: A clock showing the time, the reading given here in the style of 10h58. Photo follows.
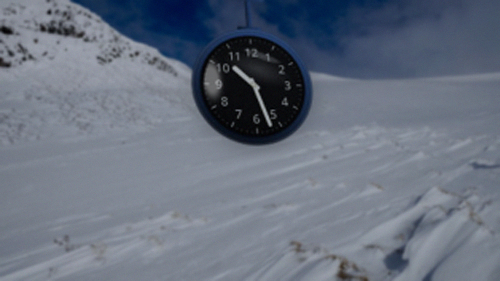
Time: 10h27
